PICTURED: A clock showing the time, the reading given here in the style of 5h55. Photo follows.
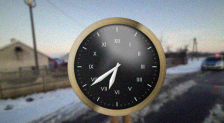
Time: 6h39
